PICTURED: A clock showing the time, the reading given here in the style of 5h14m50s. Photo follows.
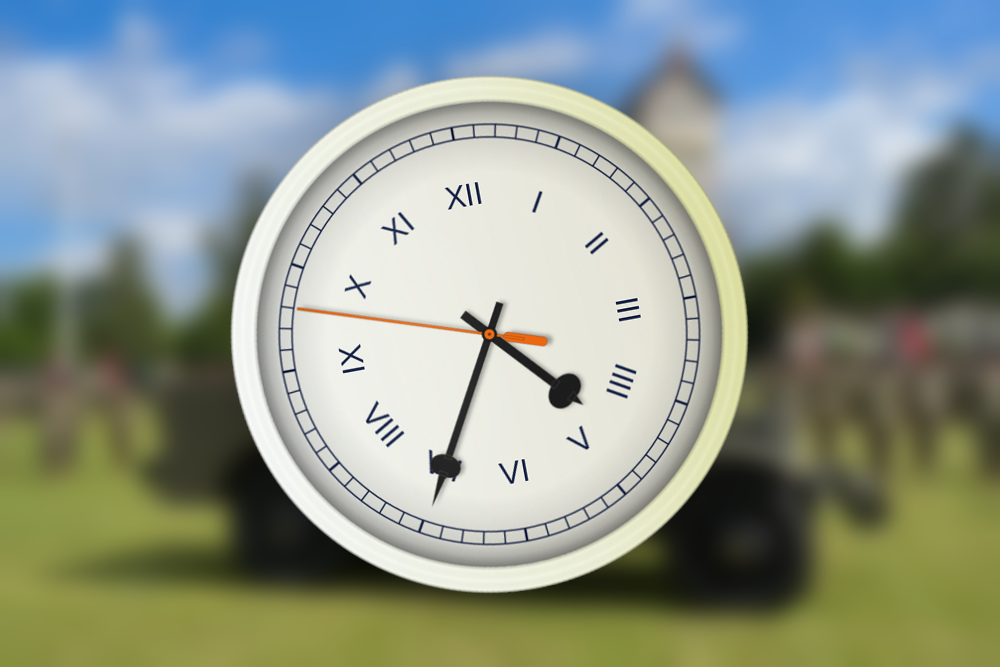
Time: 4h34m48s
